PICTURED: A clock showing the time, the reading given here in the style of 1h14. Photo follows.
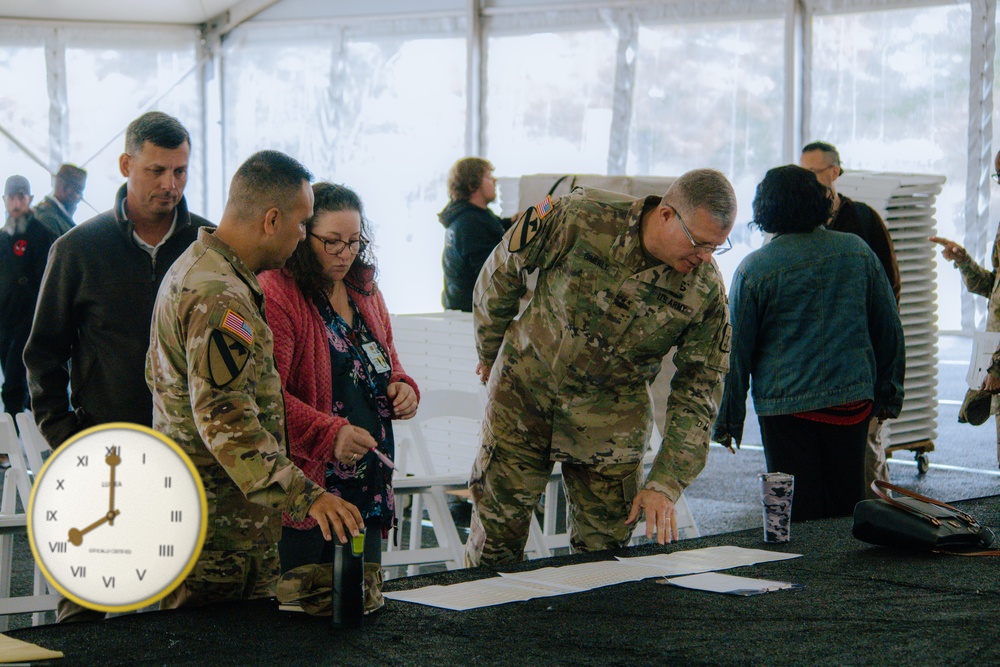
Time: 8h00
